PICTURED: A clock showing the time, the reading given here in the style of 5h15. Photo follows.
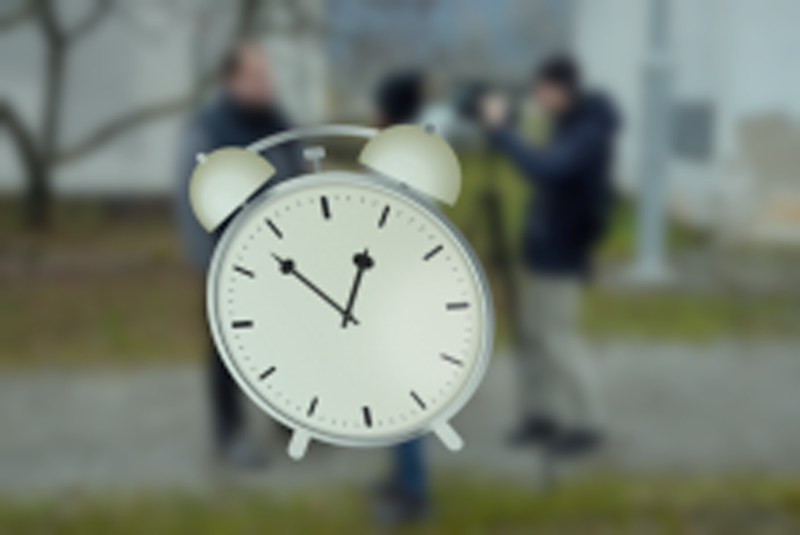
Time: 12h53
